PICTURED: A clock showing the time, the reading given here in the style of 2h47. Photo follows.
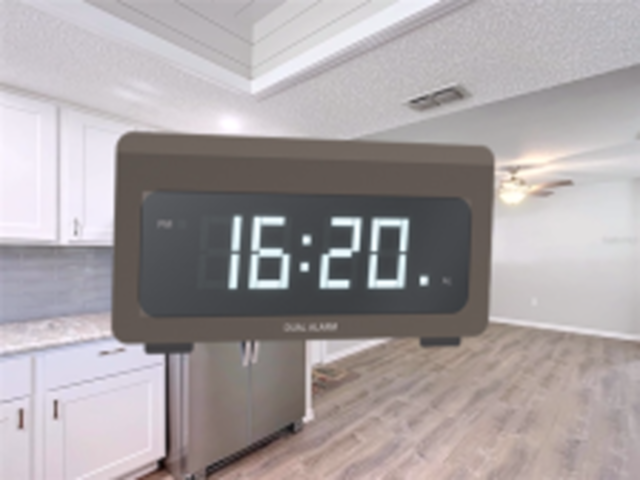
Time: 16h20
